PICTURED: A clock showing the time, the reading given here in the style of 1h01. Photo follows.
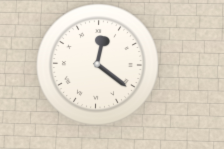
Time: 12h21
